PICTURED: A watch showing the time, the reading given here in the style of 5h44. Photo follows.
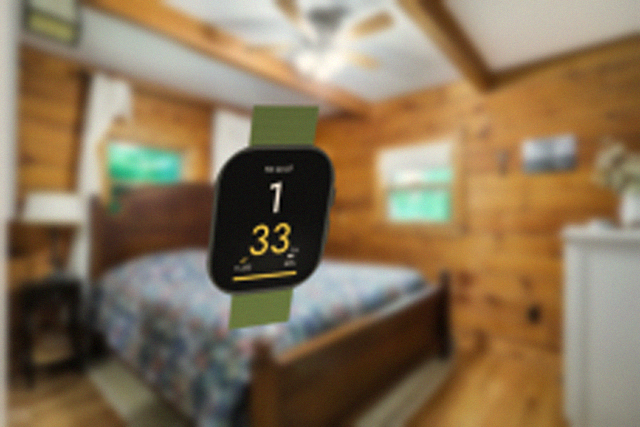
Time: 1h33
